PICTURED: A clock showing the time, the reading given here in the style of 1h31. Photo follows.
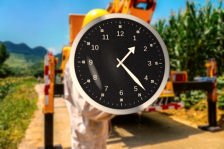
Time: 1h23
